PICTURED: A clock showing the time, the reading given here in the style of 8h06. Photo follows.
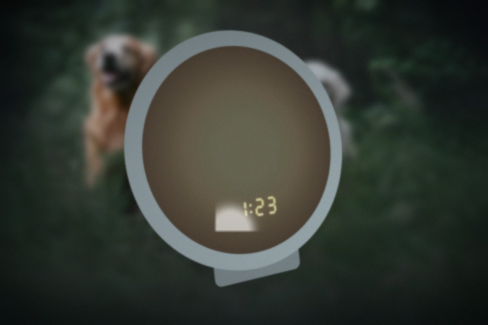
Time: 1h23
